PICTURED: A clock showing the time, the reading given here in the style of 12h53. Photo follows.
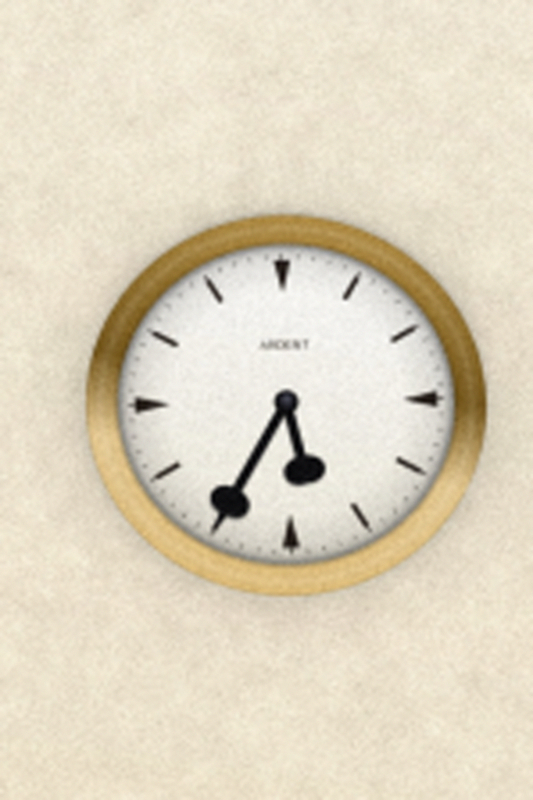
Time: 5h35
